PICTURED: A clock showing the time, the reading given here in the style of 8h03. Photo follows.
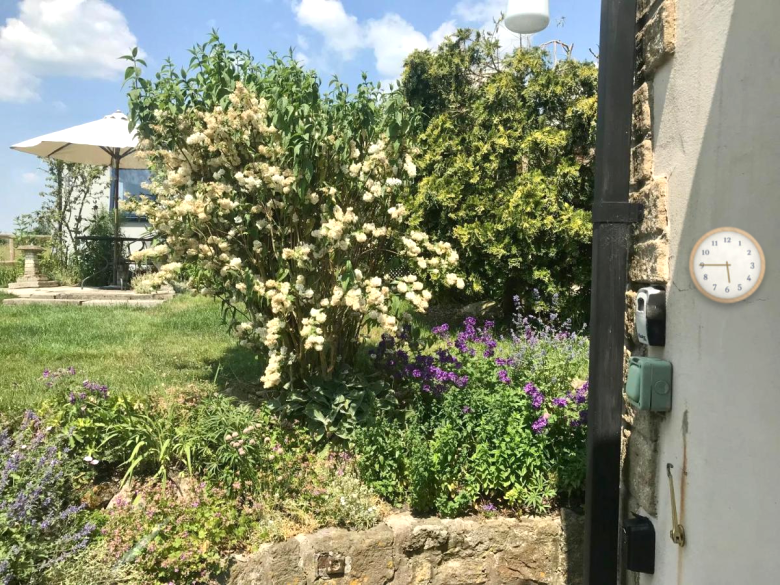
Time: 5h45
